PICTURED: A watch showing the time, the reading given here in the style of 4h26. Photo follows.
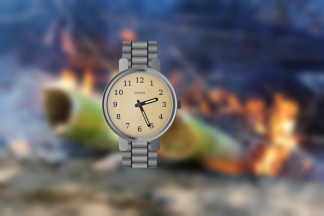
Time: 2h26
